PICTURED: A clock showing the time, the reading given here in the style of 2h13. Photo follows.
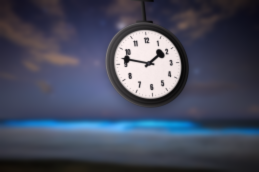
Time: 1h47
